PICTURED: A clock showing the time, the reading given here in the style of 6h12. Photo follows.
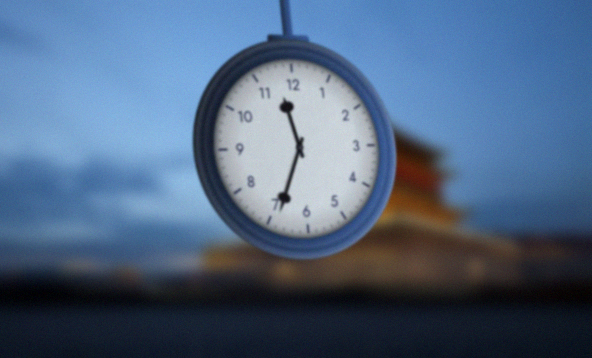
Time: 11h34
